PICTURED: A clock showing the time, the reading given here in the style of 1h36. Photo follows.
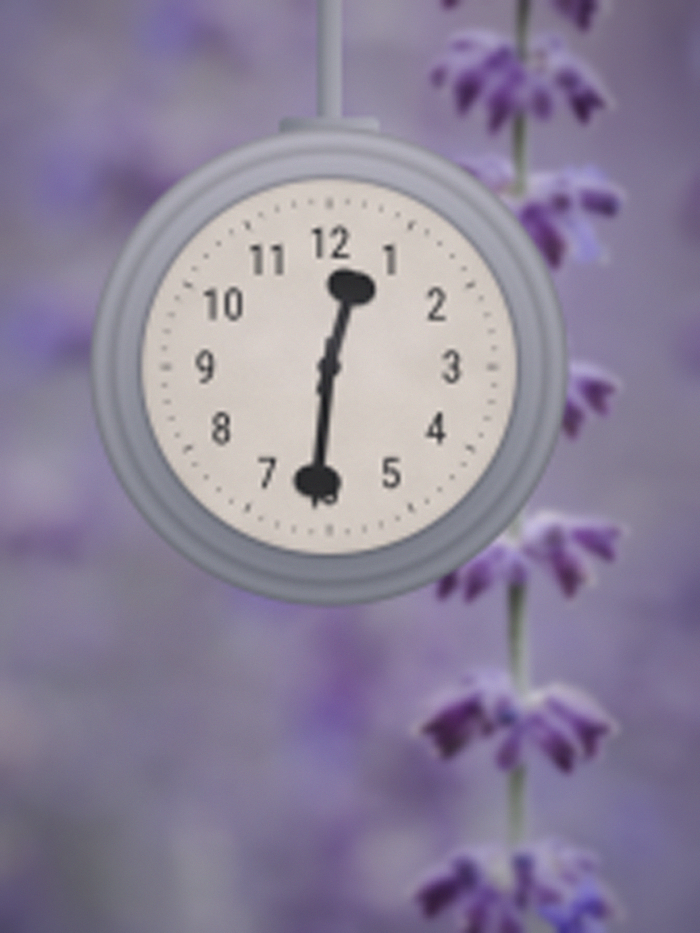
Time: 12h31
